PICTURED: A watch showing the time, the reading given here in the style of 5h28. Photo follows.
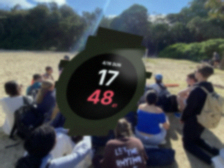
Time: 17h48
